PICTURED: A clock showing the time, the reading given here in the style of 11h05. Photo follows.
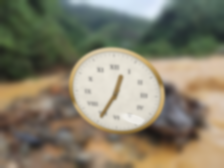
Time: 12h35
